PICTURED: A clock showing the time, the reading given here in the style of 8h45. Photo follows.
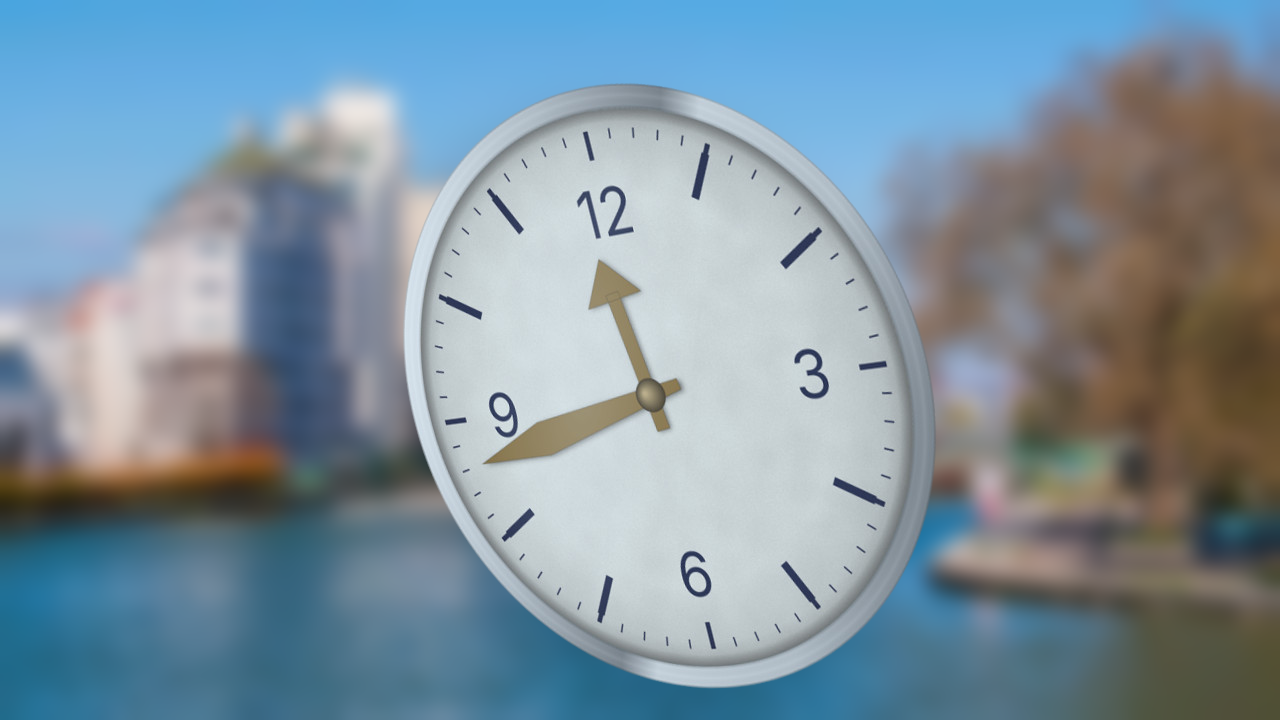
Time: 11h43
